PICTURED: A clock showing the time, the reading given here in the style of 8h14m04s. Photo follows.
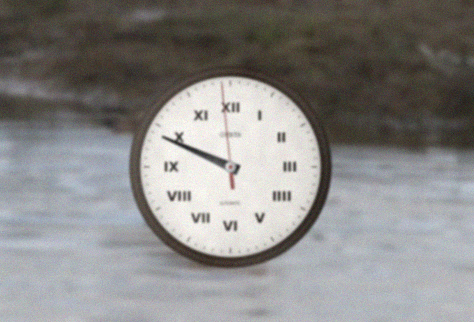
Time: 9h48m59s
